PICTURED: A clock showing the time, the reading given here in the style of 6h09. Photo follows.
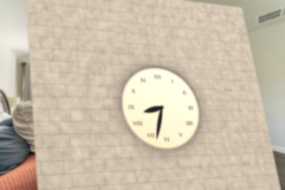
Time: 8h33
